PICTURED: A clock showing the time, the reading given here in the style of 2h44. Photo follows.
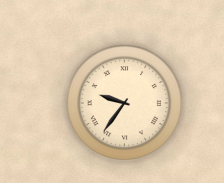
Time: 9h36
